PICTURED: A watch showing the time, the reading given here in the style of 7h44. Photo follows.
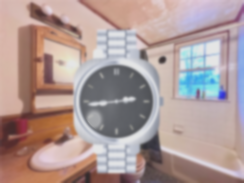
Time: 2h44
